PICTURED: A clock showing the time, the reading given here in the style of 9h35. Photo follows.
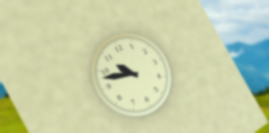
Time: 10h48
